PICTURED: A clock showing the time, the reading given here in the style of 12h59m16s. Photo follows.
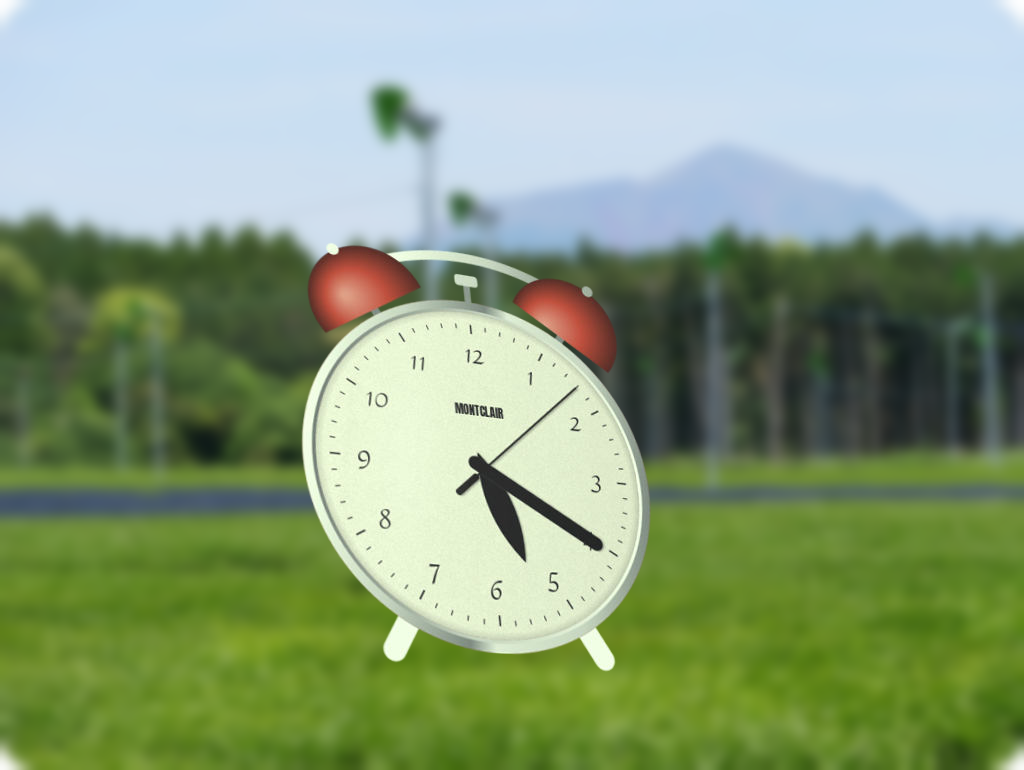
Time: 5h20m08s
